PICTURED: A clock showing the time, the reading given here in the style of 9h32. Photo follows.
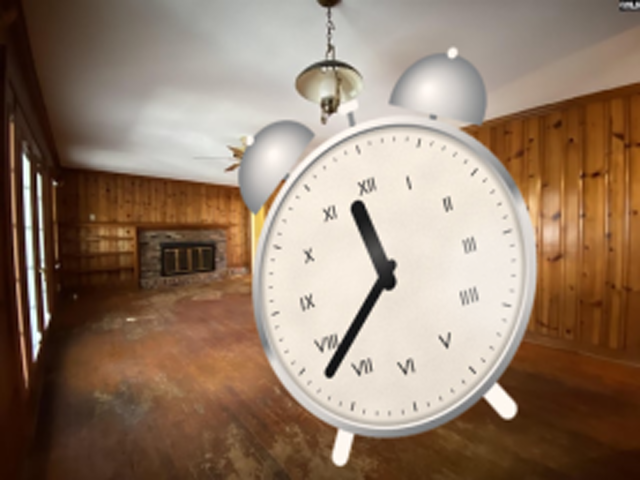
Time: 11h38
